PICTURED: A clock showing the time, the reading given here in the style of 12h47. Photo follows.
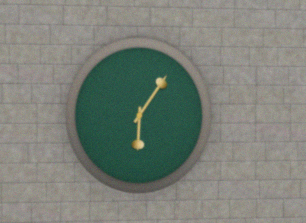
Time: 6h06
